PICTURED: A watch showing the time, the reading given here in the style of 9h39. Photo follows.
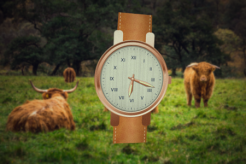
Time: 6h18
